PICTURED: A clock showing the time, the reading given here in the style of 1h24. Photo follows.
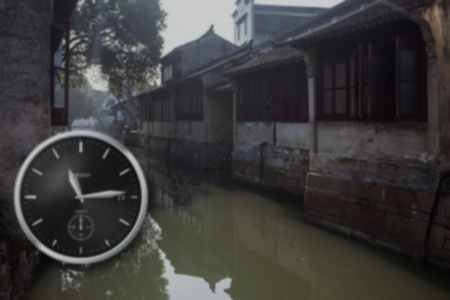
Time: 11h14
